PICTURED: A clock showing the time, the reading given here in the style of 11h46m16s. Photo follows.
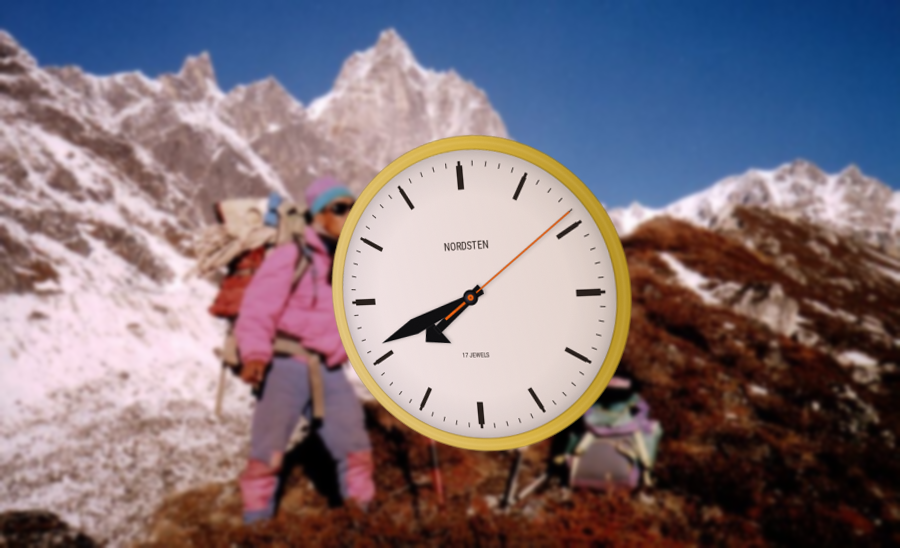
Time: 7h41m09s
